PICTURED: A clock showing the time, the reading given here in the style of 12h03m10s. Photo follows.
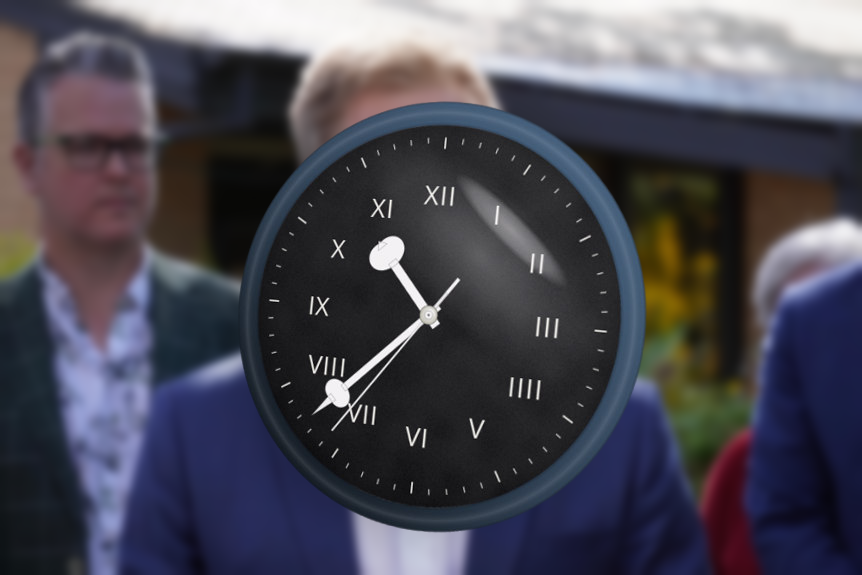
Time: 10h37m36s
